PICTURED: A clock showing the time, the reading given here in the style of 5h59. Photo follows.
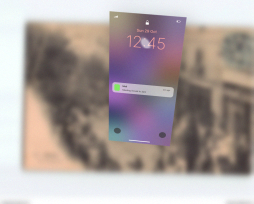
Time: 12h45
